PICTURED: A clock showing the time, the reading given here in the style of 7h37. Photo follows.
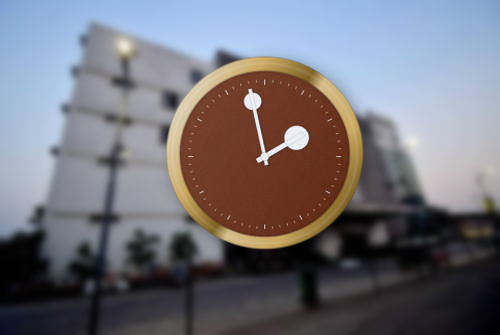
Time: 1h58
